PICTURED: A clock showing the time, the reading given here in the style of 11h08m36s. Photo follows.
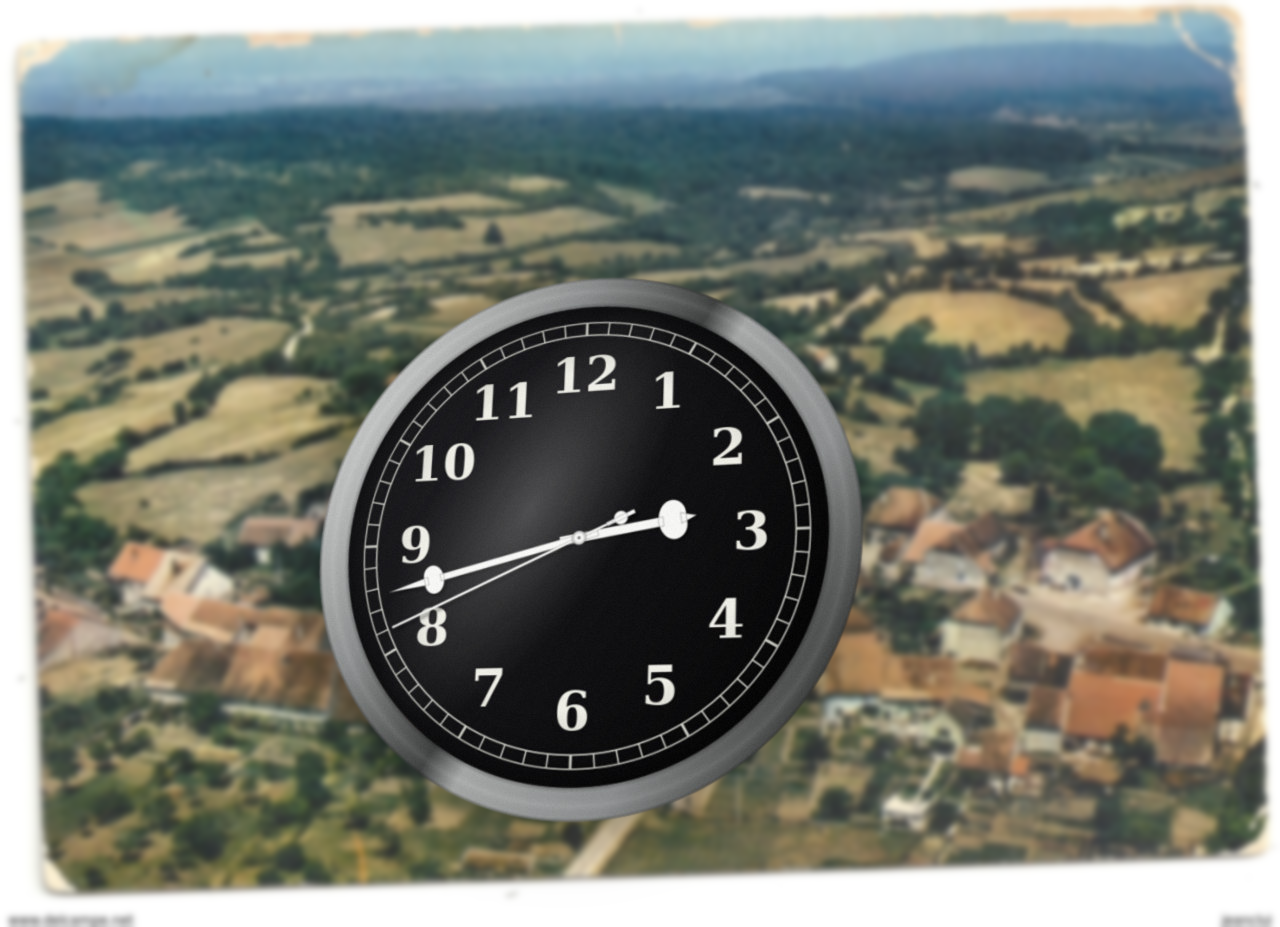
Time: 2h42m41s
